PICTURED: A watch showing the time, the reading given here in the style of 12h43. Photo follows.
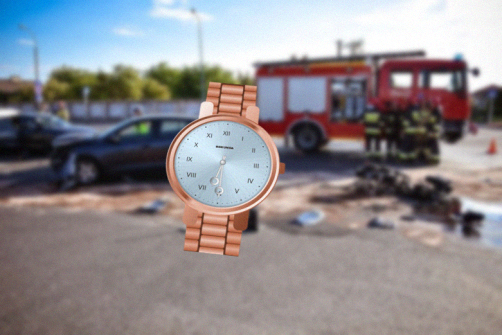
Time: 6h30
